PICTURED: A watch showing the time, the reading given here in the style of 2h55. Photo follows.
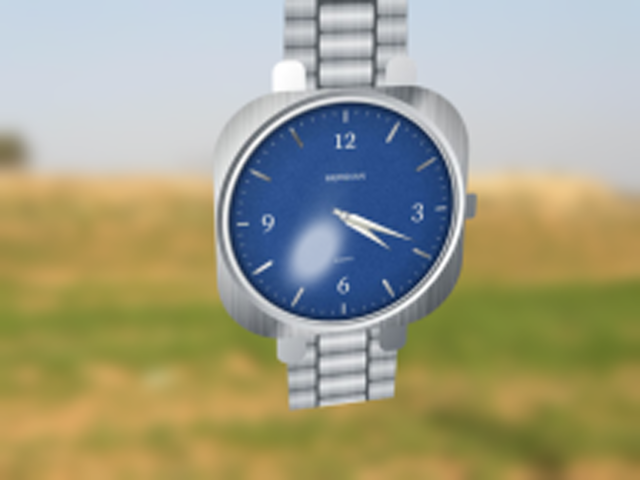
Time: 4h19
